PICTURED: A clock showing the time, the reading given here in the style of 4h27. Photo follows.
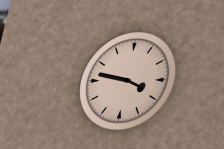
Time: 3h47
